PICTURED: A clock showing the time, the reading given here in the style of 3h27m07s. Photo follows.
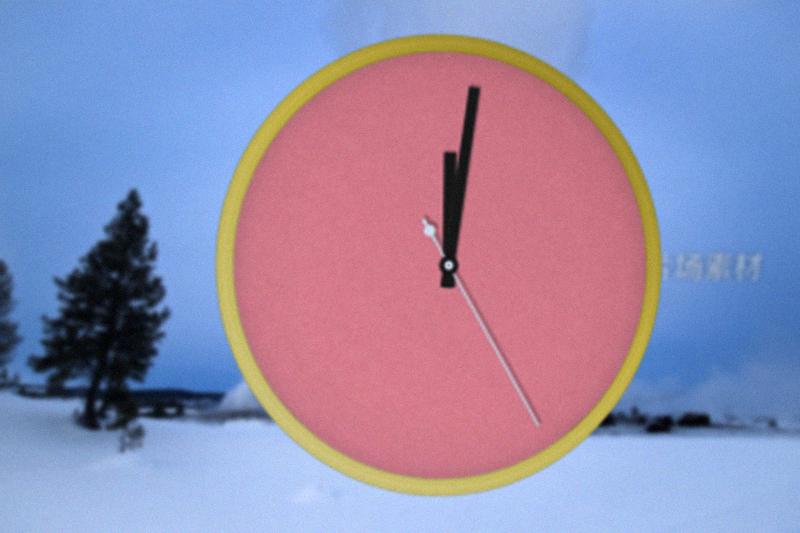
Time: 12h01m25s
